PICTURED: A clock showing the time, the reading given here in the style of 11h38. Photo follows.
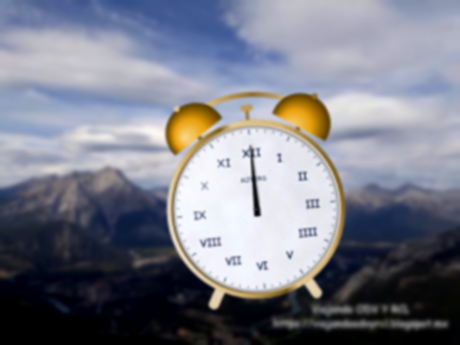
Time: 12h00
